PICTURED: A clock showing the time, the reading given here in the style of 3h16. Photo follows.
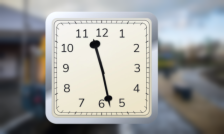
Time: 11h28
